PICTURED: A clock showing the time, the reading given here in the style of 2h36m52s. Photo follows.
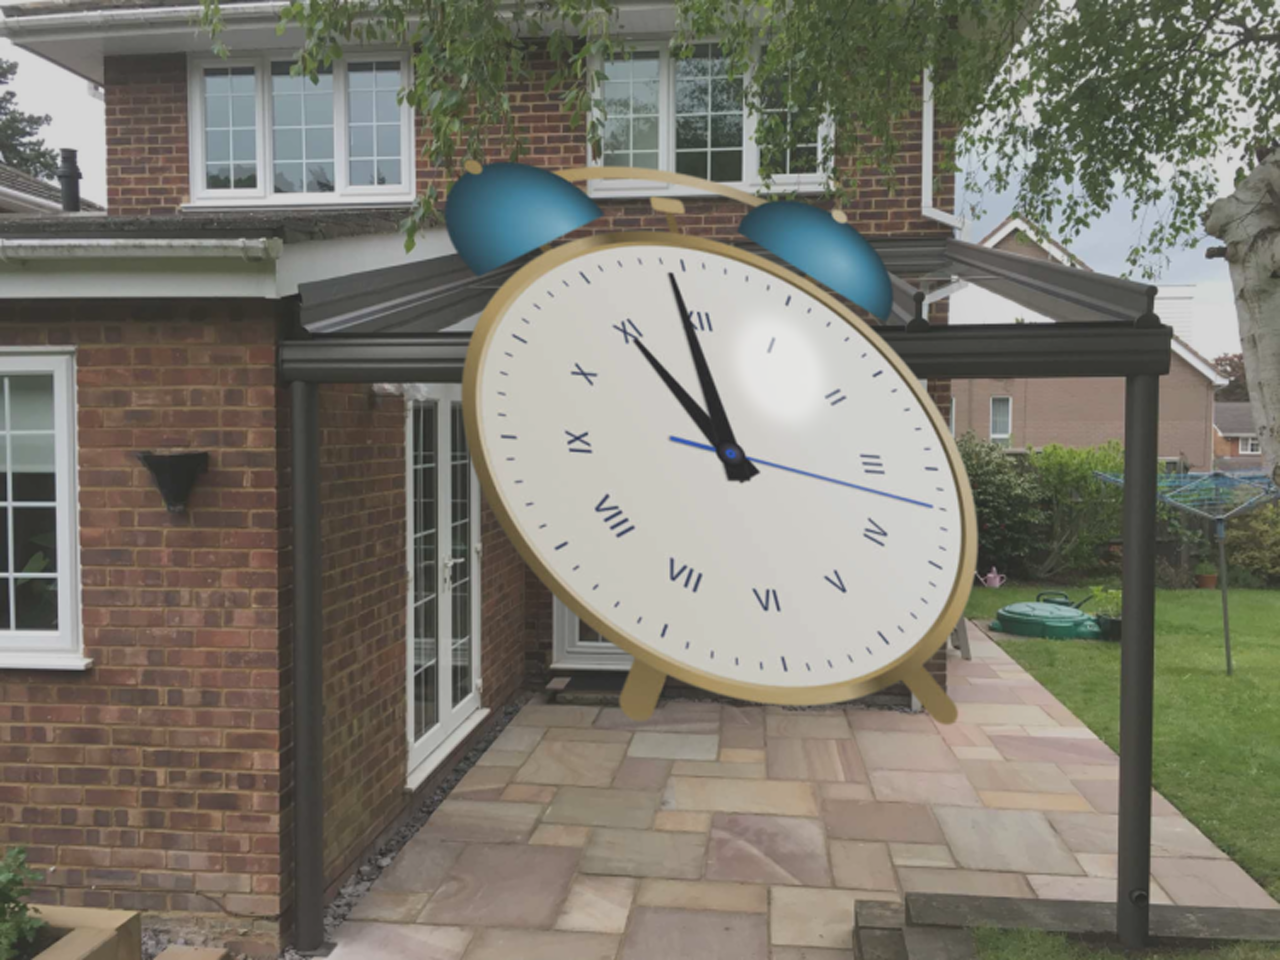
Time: 10h59m17s
